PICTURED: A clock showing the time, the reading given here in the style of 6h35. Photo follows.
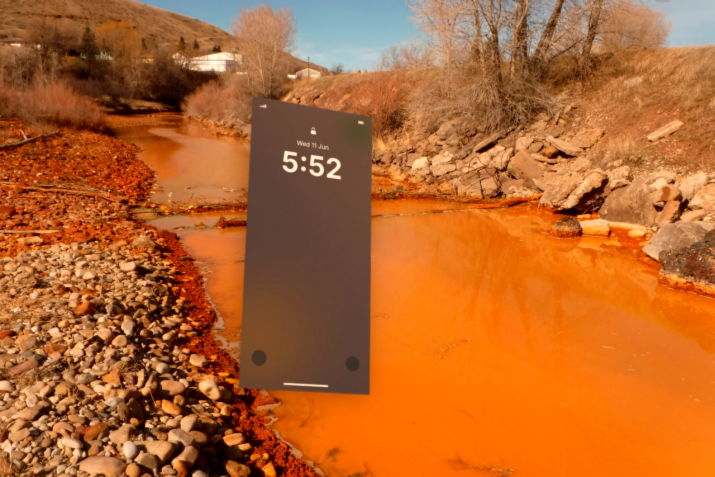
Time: 5h52
